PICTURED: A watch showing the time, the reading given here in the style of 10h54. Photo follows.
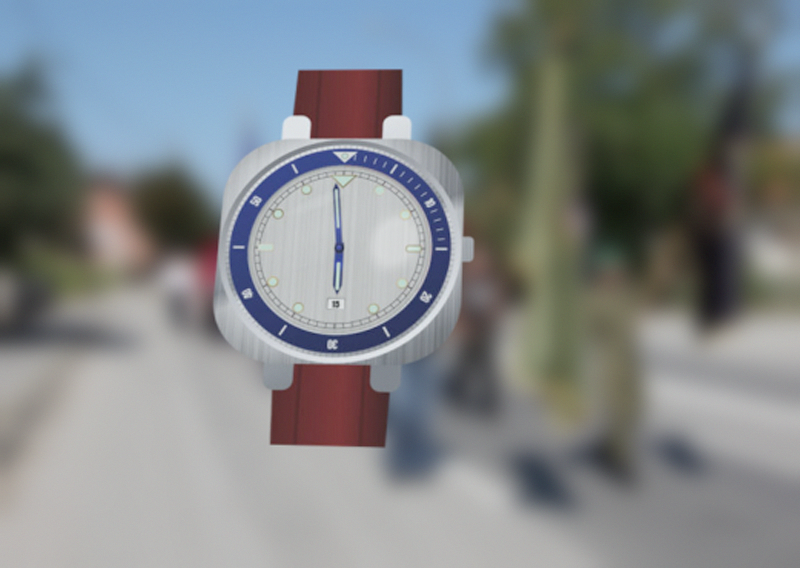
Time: 5h59
